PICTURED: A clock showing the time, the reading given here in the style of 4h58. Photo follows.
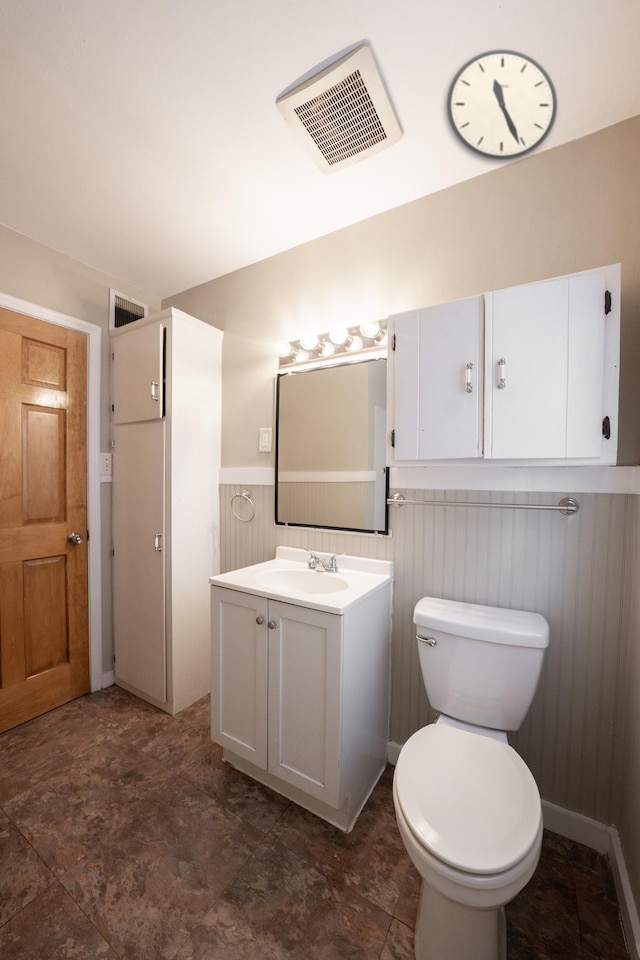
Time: 11h26
